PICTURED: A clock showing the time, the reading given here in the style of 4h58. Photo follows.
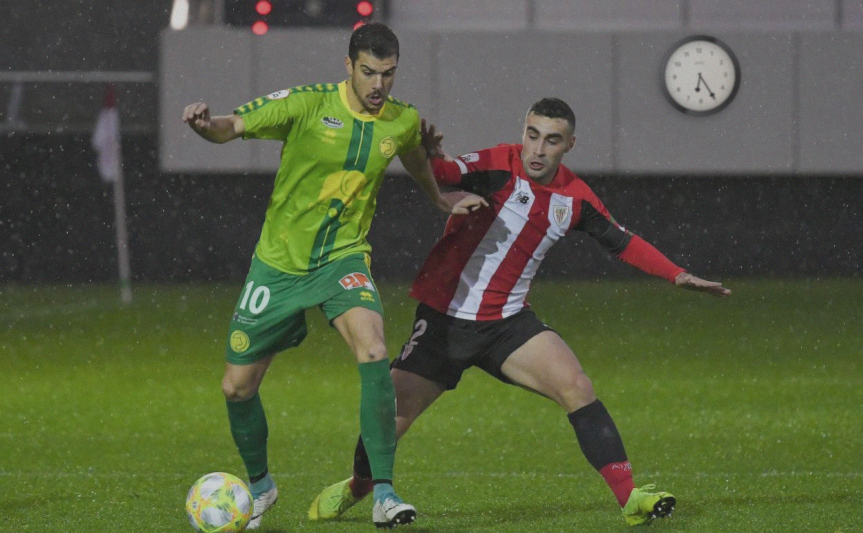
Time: 6h25
